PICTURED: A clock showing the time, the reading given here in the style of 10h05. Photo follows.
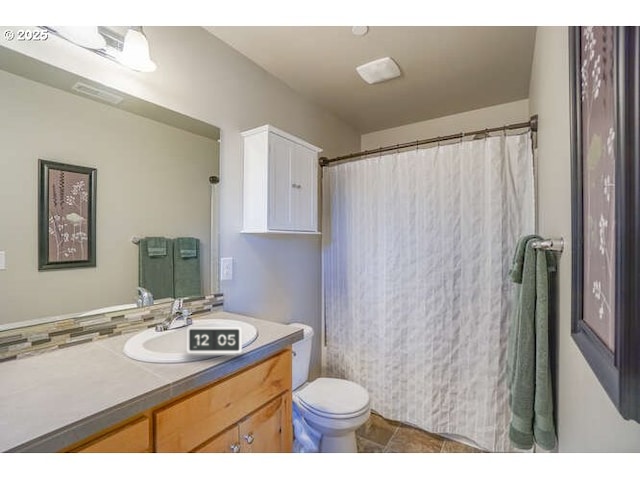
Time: 12h05
